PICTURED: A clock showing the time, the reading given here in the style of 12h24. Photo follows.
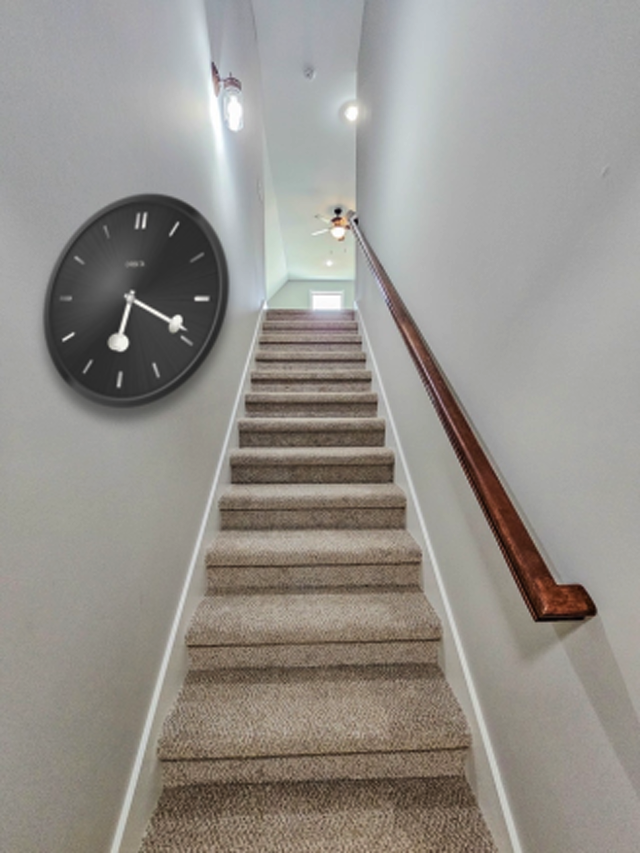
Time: 6h19
